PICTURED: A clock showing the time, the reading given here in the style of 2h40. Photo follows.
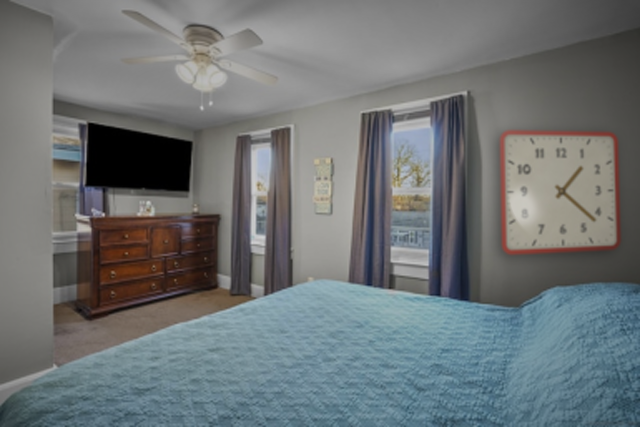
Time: 1h22
